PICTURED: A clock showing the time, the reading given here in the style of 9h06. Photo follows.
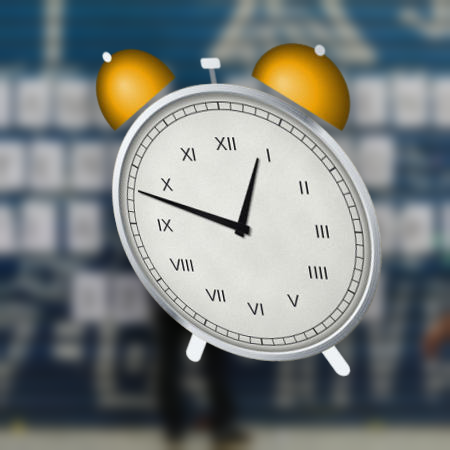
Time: 12h48
